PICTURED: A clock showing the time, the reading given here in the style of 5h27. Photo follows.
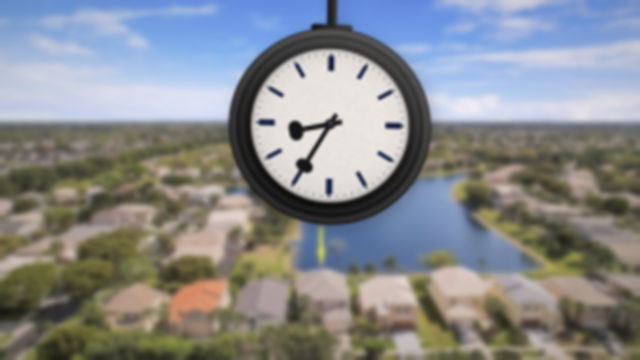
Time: 8h35
